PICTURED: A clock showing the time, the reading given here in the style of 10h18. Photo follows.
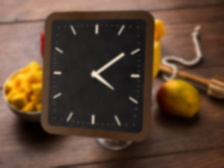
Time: 4h09
